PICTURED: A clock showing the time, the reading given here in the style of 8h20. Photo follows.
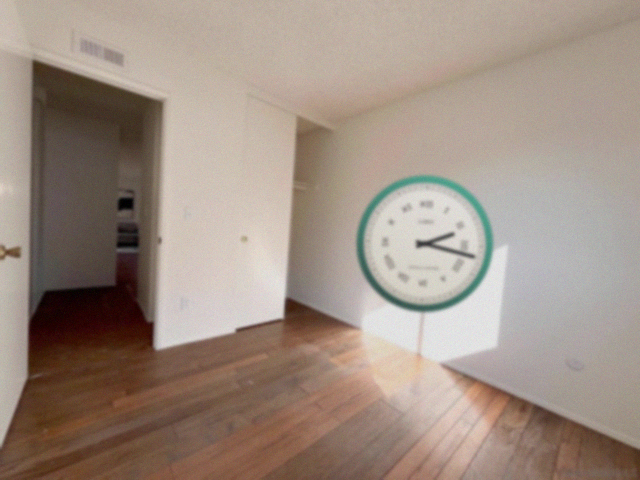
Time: 2h17
